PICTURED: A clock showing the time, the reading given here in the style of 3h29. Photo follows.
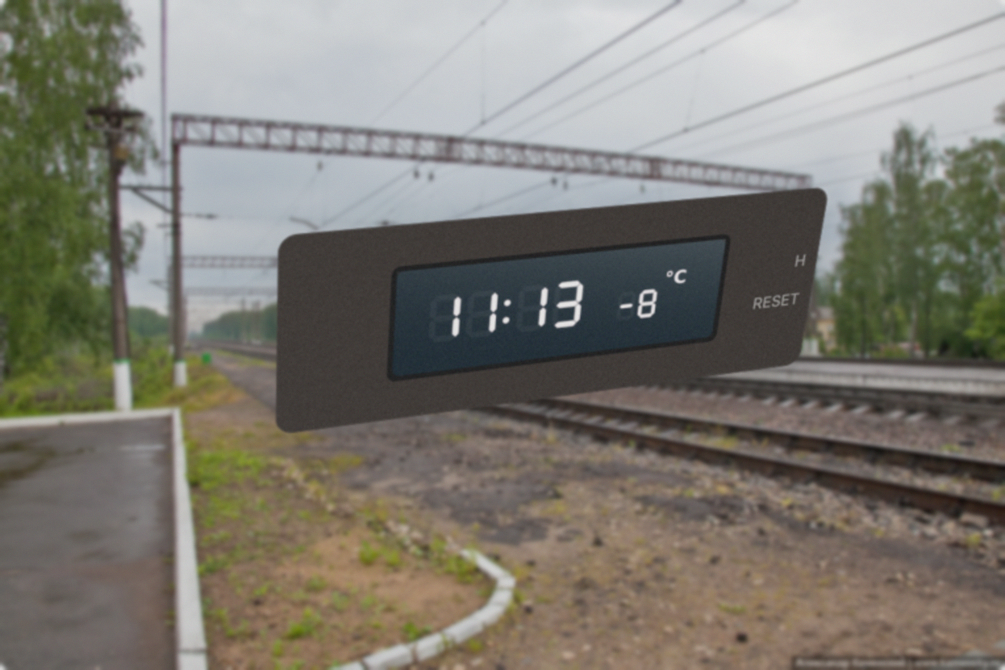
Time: 11h13
